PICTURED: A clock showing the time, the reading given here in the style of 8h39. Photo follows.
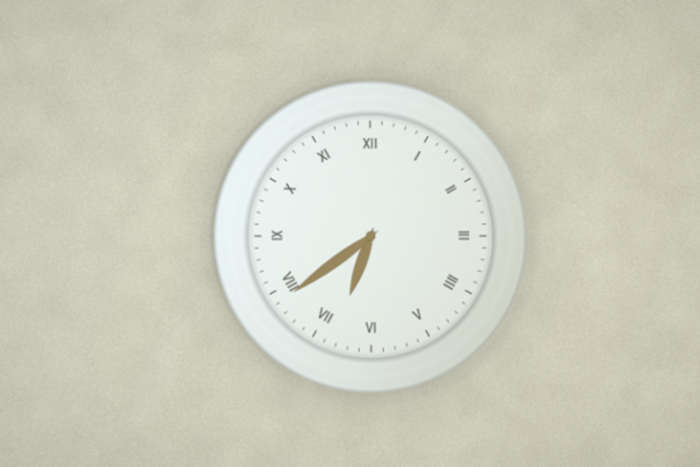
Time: 6h39
